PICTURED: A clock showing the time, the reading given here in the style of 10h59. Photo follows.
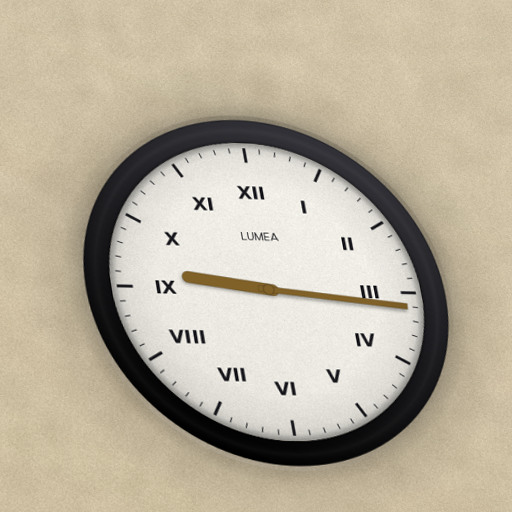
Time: 9h16
